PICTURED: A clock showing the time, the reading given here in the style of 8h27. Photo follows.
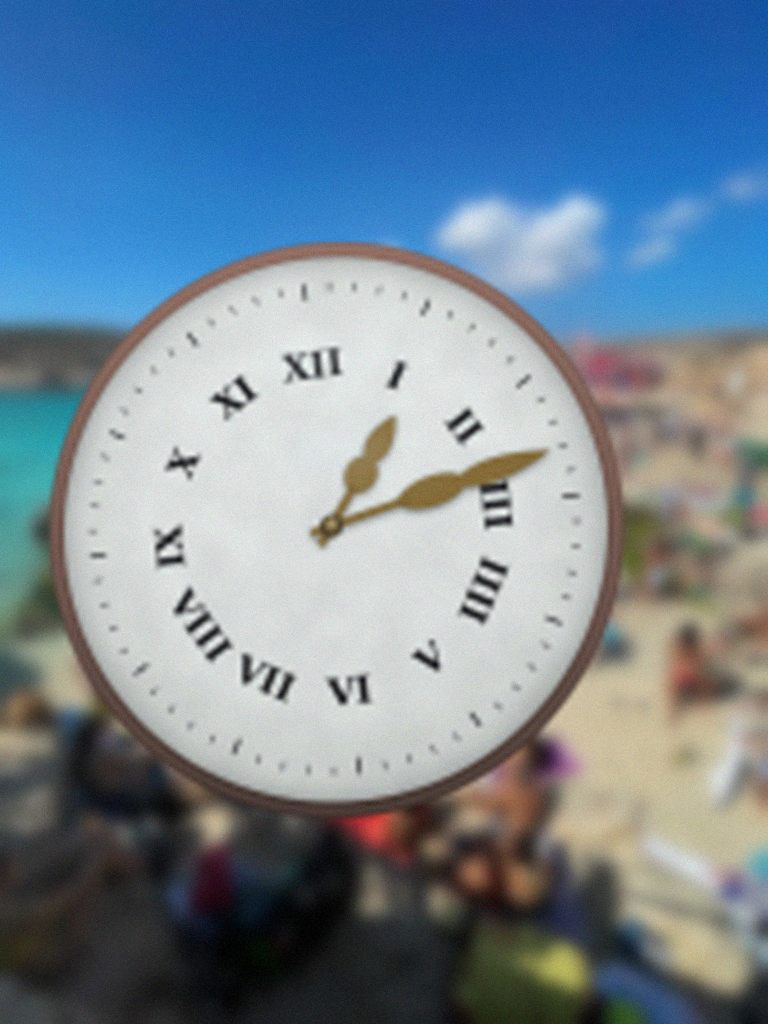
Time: 1h13
